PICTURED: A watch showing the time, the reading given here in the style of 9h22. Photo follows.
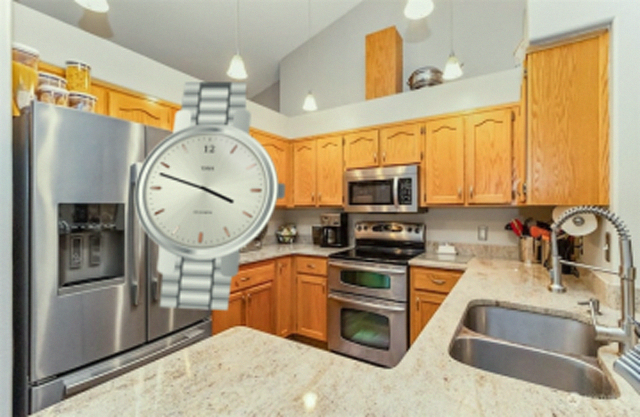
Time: 3h48
